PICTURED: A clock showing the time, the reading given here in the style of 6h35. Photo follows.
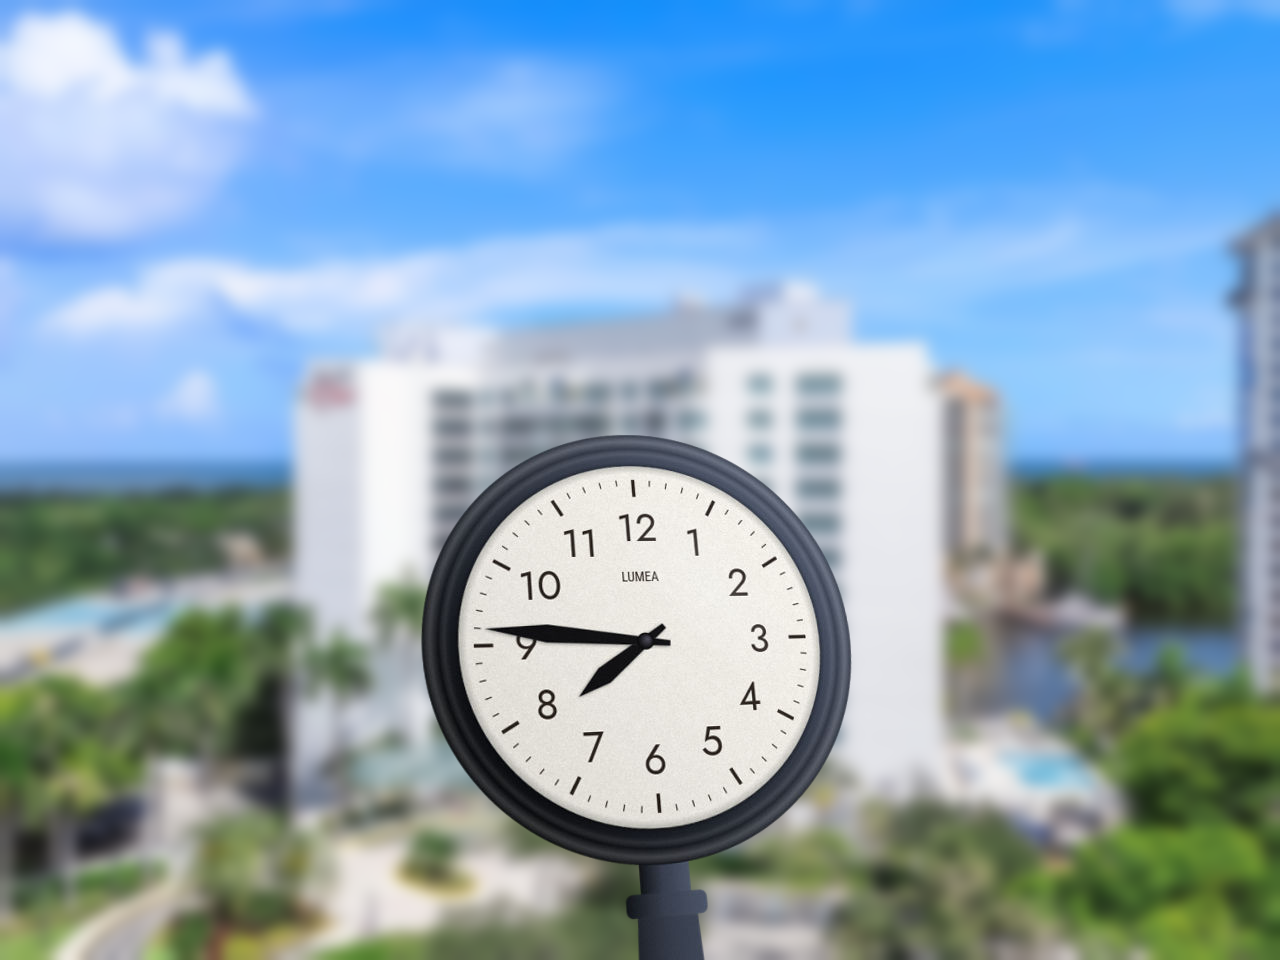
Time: 7h46
